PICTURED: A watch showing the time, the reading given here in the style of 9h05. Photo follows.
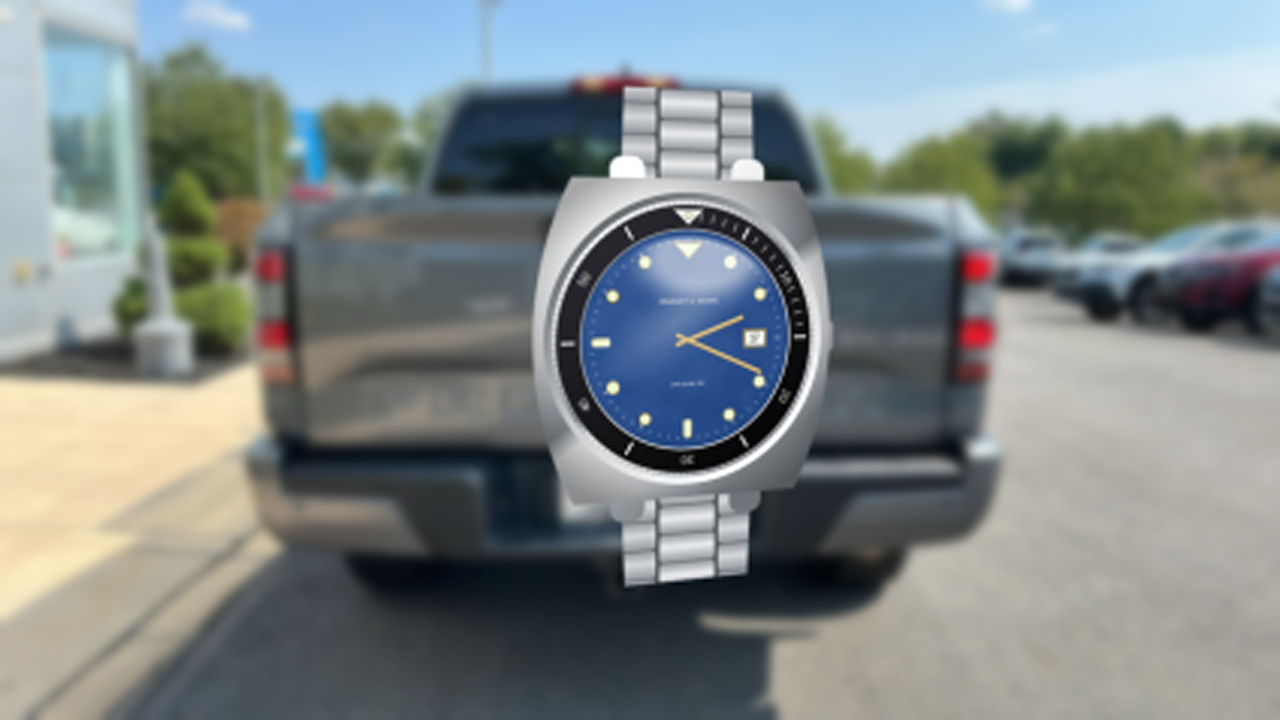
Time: 2h19
